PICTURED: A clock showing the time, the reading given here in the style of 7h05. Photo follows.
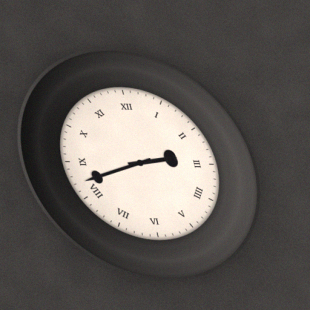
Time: 2h42
